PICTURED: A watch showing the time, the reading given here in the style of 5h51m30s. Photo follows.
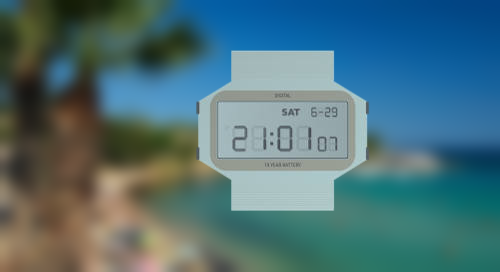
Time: 21h01m07s
